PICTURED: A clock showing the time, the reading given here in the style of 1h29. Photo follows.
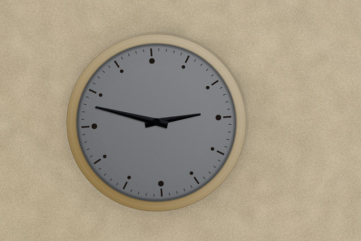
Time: 2h48
